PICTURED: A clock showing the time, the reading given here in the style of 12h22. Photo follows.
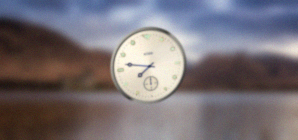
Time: 7h47
